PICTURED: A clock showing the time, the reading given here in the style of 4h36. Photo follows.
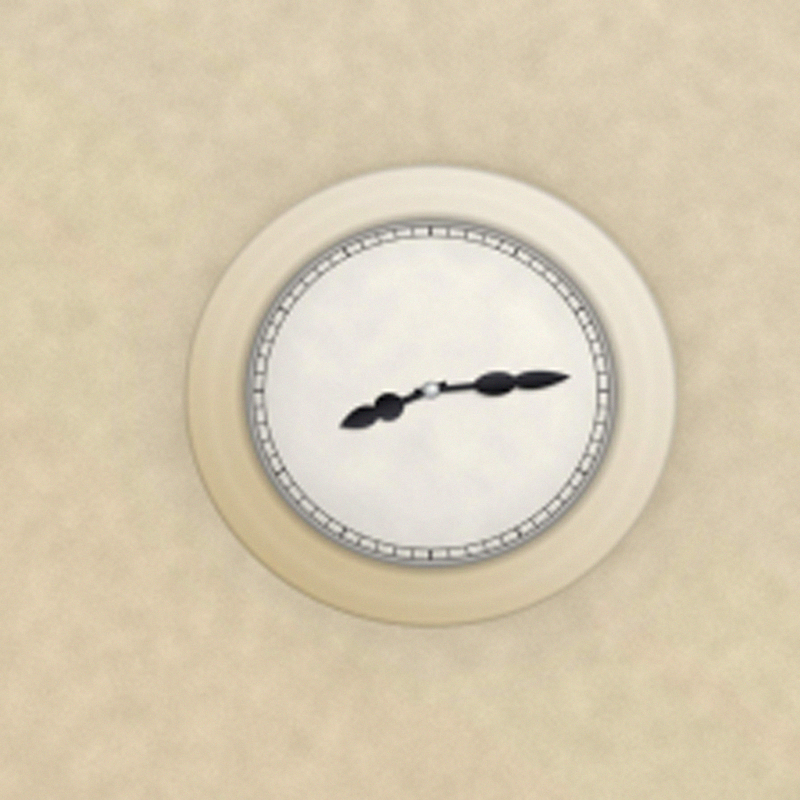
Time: 8h14
